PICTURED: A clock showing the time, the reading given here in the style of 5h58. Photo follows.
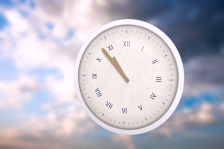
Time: 10h53
